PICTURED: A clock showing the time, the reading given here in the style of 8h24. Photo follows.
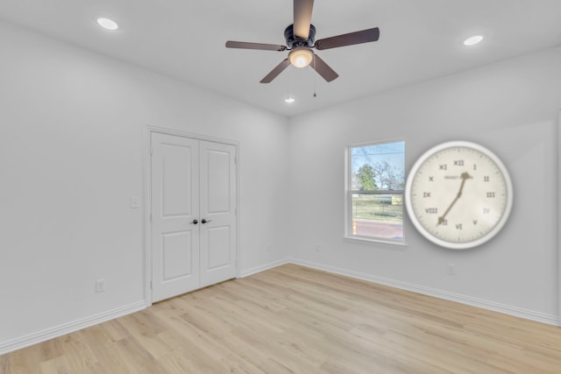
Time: 12h36
